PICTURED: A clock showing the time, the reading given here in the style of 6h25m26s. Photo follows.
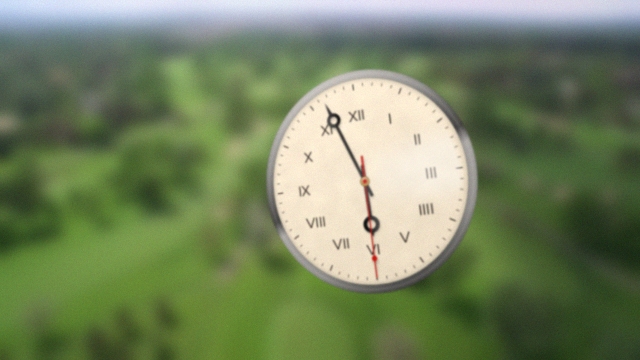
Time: 5h56m30s
